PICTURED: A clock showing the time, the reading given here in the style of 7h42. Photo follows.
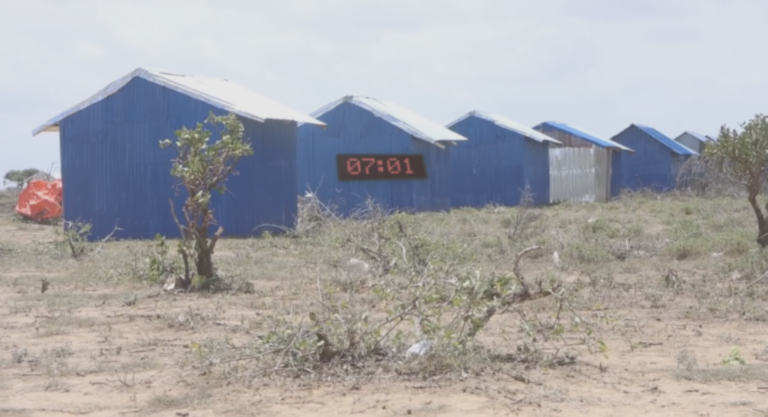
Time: 7h01
